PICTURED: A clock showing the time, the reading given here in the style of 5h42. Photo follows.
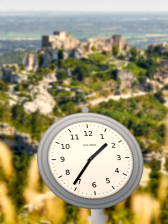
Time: 1h36
